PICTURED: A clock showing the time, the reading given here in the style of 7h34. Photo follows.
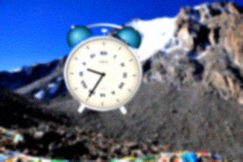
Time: 9h35
